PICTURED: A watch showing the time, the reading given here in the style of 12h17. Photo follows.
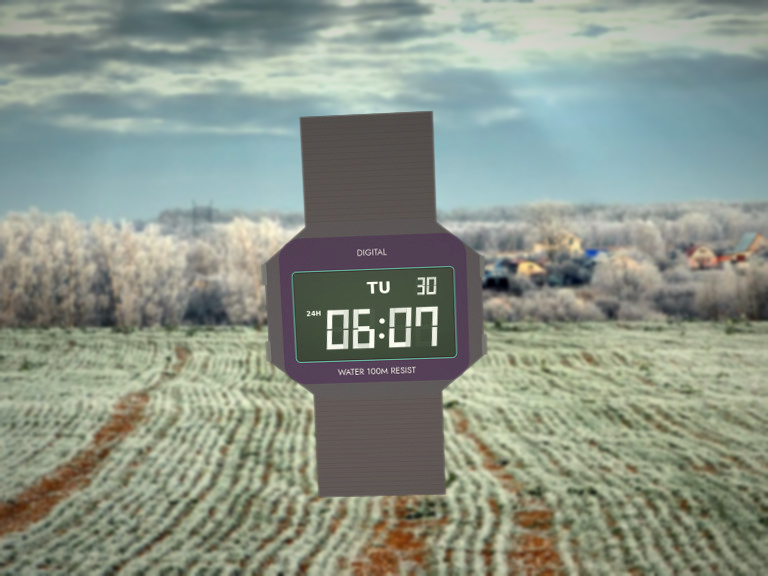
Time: 6h07
